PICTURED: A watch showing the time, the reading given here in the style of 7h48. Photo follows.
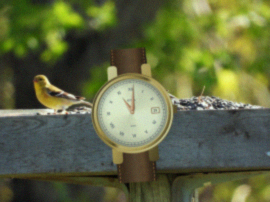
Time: 11h01
